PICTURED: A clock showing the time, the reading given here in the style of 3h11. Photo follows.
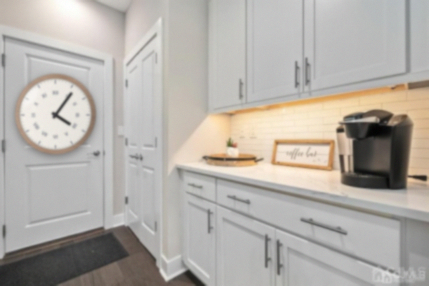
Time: 4h06
